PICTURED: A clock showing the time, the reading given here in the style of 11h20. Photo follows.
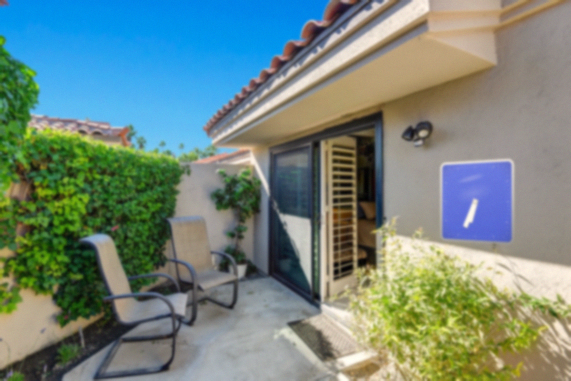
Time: 6h34
